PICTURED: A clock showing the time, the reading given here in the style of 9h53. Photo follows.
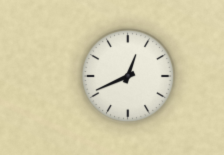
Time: 12h41
